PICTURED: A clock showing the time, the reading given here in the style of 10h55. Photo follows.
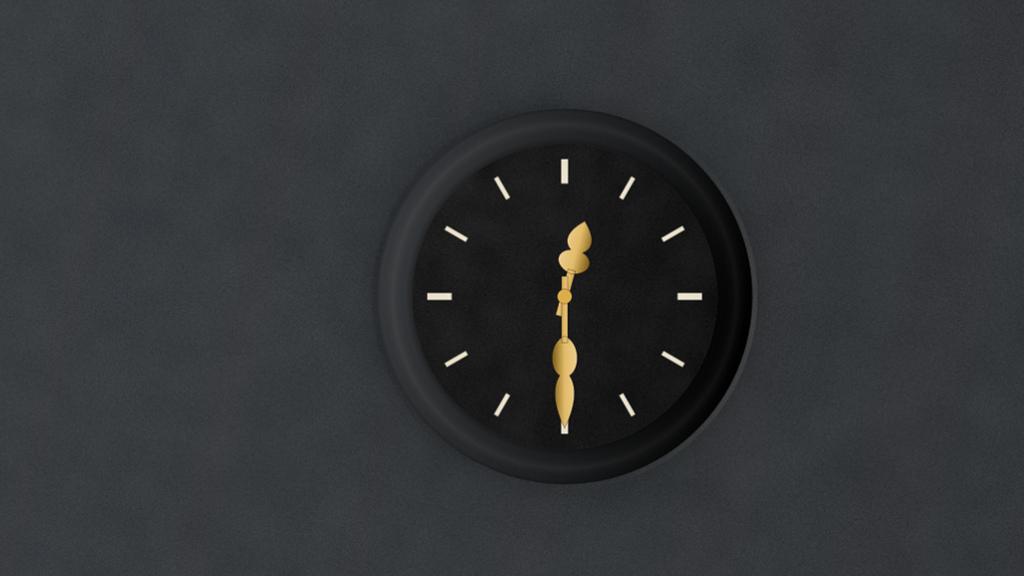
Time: 12h30
